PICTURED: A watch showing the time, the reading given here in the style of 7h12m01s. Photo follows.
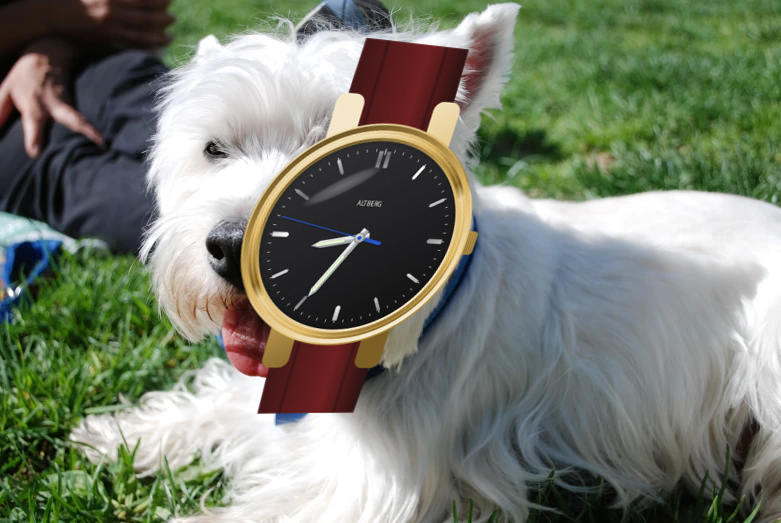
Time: 8h34m47s
